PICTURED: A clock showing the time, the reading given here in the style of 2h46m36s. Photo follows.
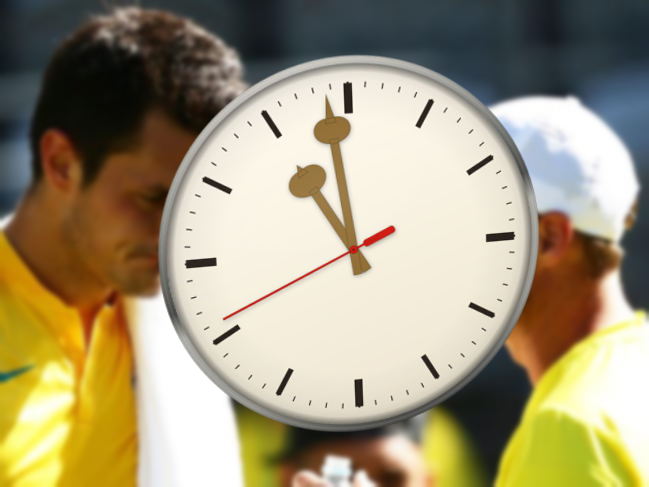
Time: 10h58m41s
